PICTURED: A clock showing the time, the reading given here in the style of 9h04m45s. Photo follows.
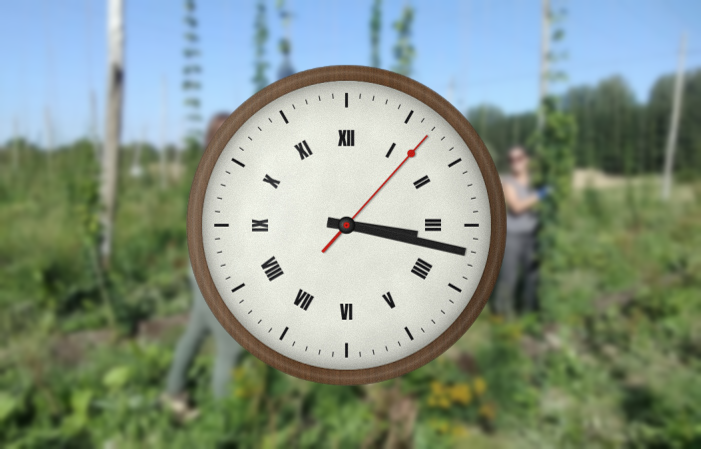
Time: 3h17m07s
